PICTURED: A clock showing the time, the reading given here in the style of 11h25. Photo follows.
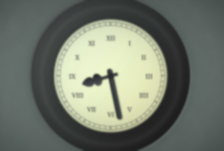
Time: 8h28
